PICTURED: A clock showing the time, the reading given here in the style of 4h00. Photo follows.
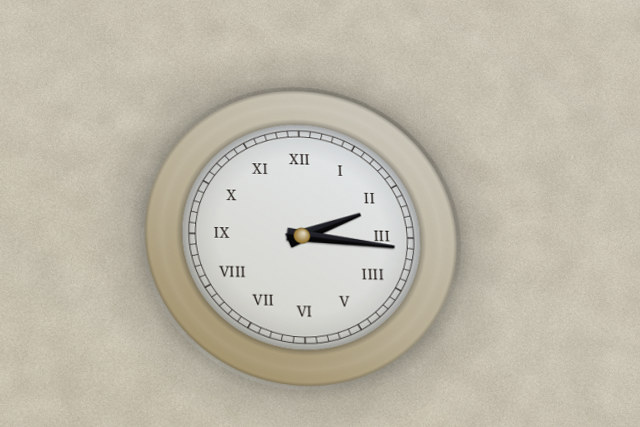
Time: 2h16
